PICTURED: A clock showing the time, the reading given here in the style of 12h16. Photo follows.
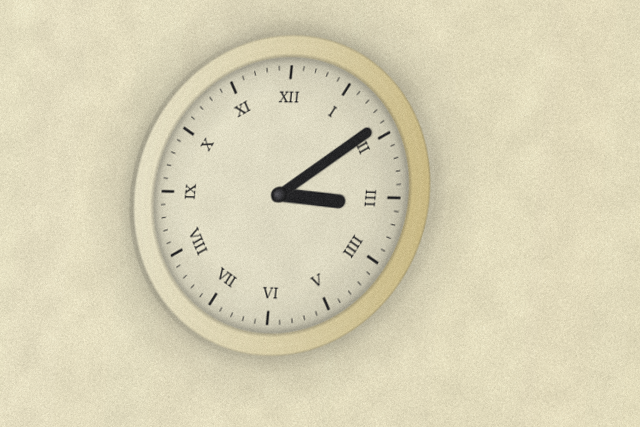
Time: 3h09
